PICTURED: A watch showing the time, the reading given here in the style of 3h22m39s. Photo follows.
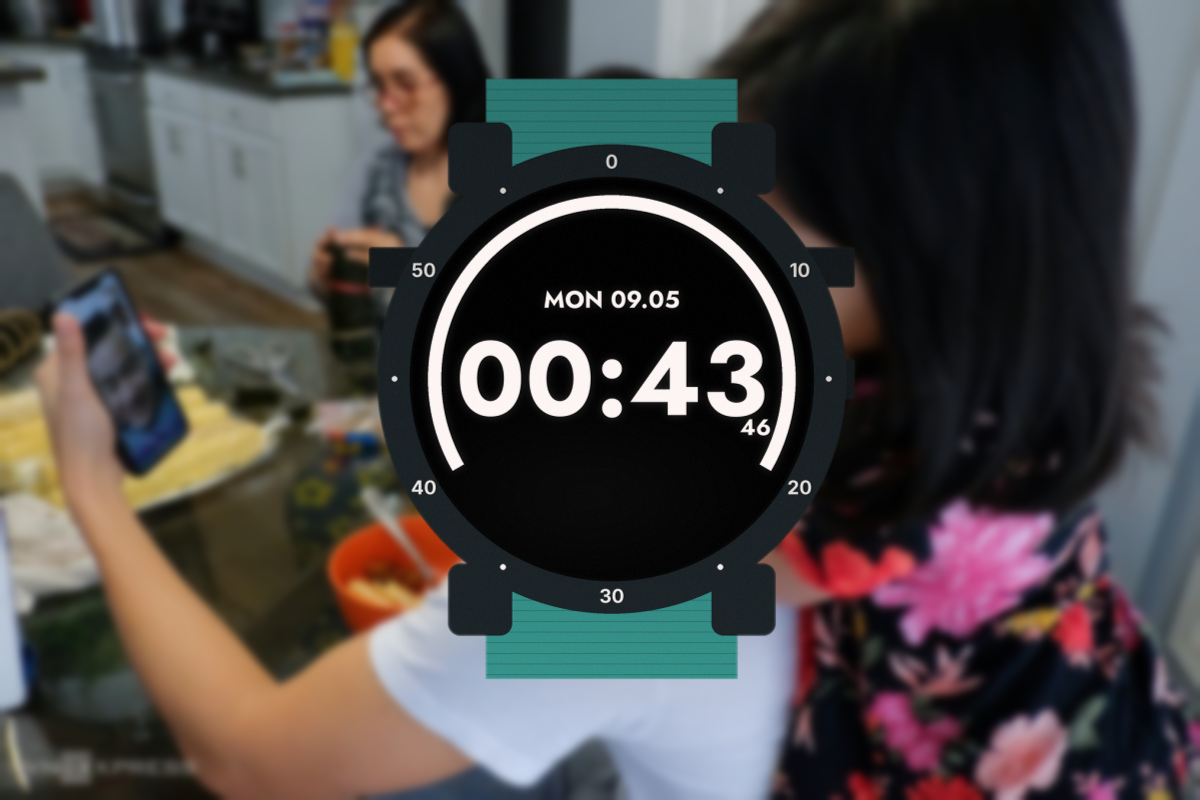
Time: 0h43m46s
